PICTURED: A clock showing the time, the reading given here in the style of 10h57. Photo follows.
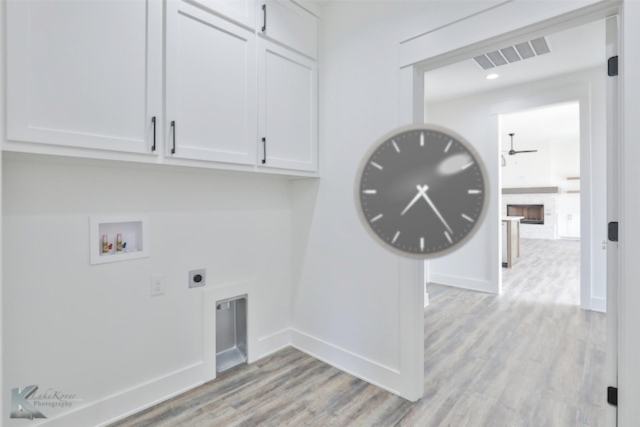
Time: 7h24
